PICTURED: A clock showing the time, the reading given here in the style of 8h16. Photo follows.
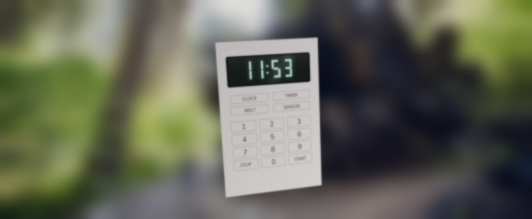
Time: 11h53
